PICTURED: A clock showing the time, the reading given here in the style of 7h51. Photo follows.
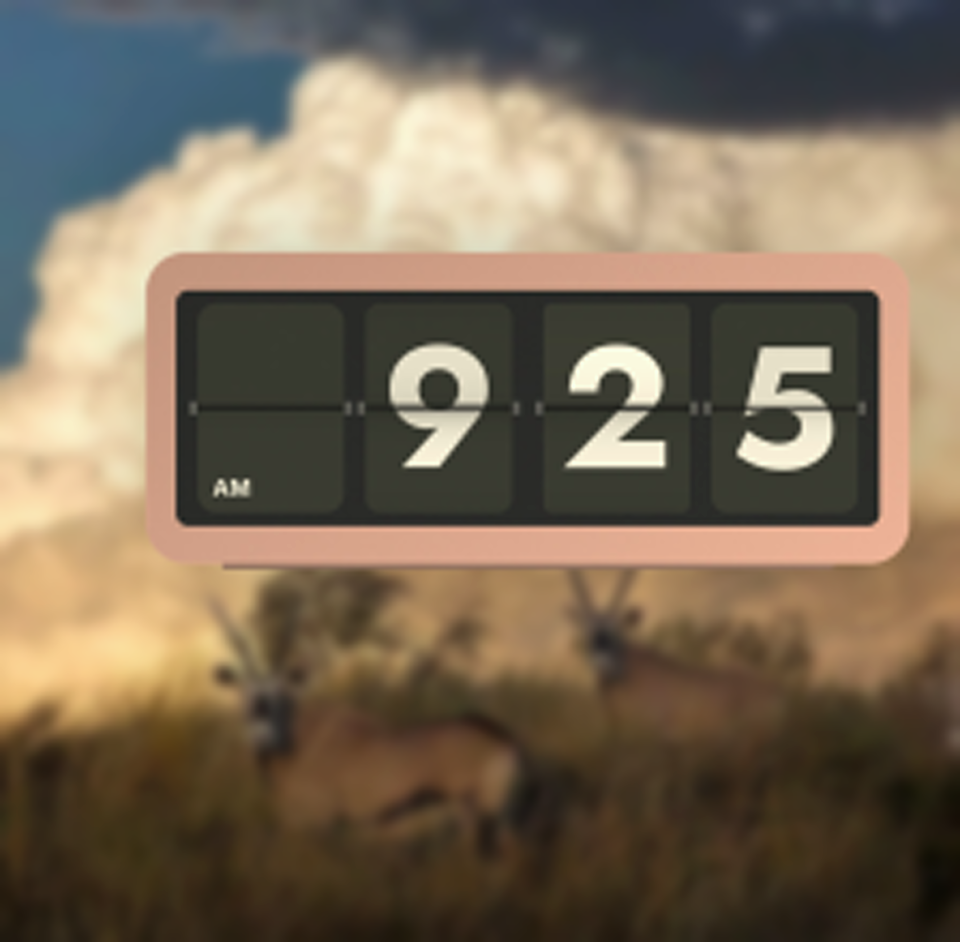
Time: 9h25
